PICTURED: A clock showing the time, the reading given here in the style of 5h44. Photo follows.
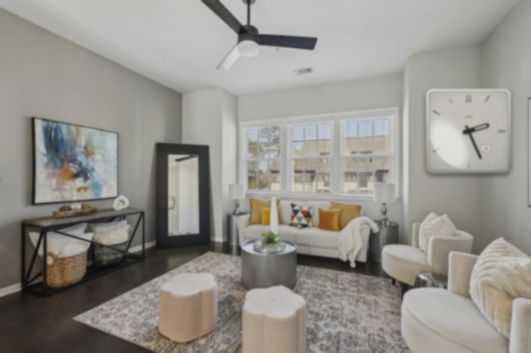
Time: 2h26
